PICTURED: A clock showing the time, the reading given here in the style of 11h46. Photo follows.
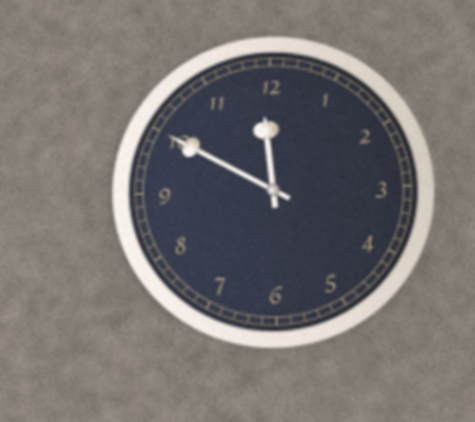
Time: 11h50
